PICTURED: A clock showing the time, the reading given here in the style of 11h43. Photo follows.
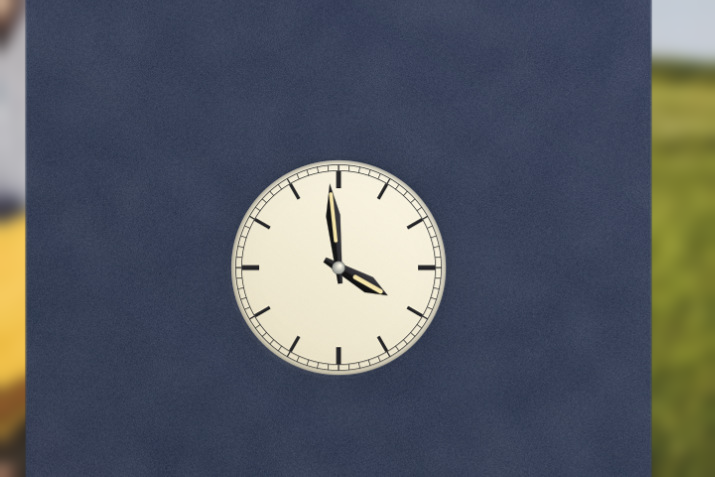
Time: 3h59
